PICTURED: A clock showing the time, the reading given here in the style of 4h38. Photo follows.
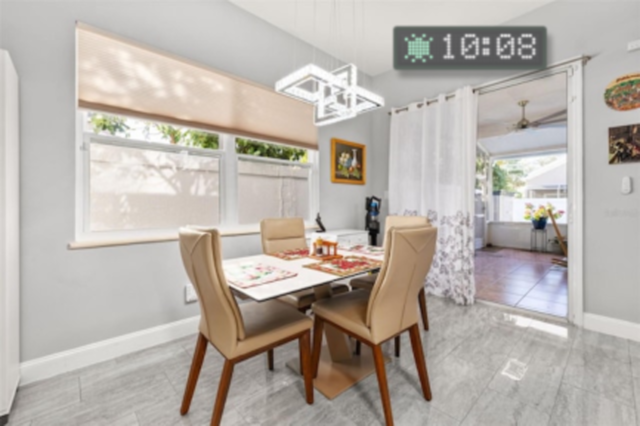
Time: 10h08
